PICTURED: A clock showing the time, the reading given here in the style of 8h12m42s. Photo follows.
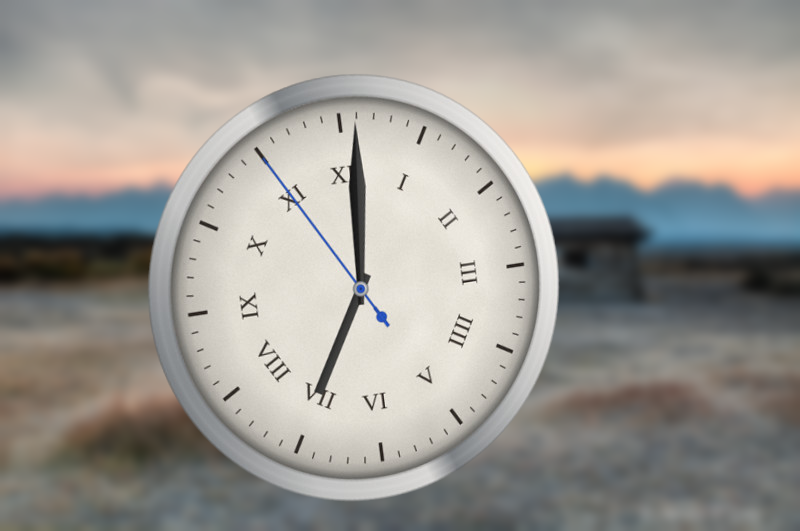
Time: 7h00m55s
